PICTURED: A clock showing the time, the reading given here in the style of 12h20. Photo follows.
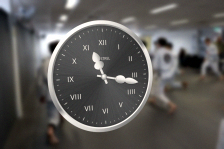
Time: 11h17
